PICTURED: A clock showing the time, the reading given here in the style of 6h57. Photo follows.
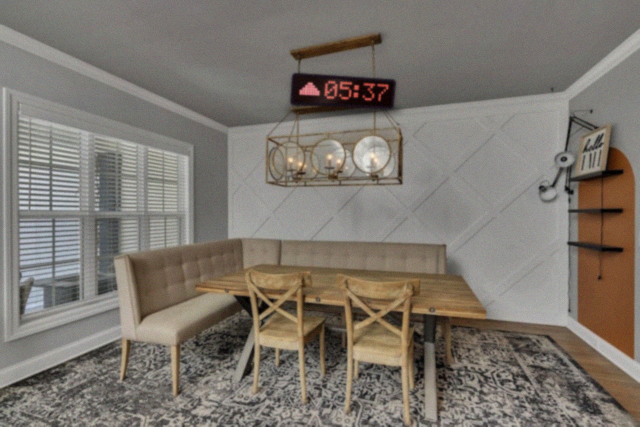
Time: 5h37
